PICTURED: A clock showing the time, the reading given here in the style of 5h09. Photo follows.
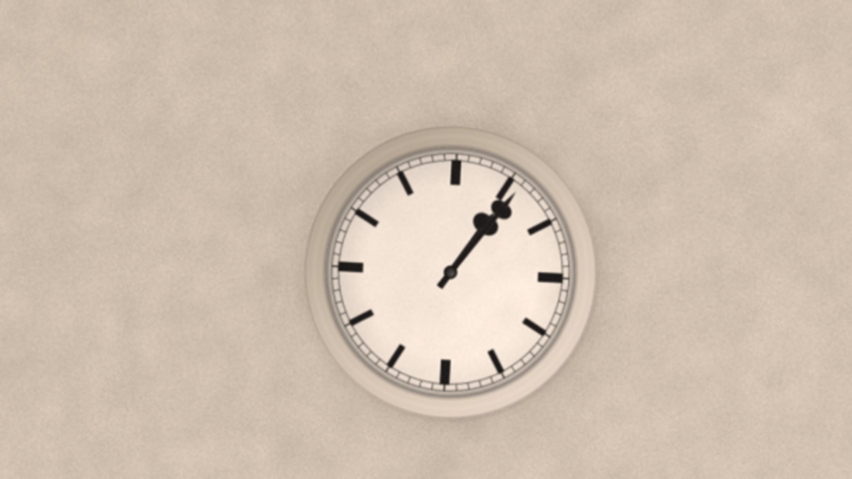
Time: 1h06
